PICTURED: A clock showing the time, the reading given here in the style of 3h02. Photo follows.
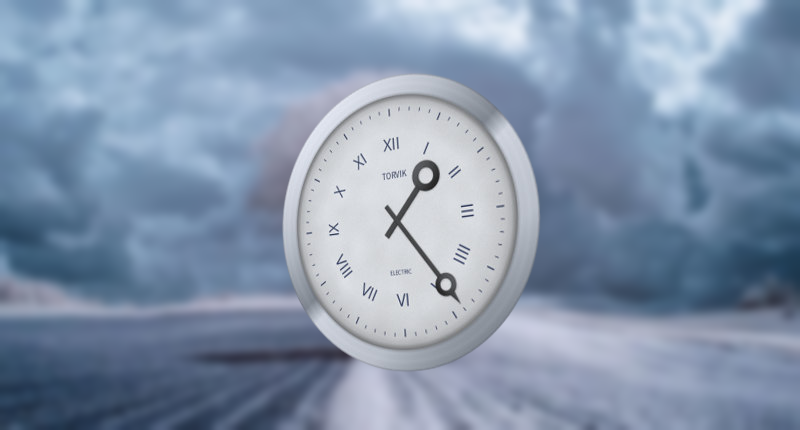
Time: 1h24
